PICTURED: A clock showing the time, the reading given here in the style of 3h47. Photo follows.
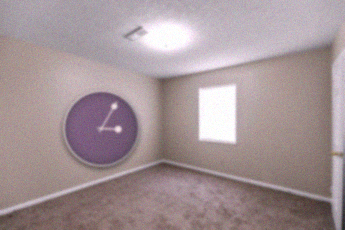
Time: 3h05
